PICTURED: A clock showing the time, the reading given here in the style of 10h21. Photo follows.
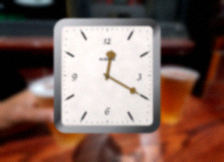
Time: 12h20
